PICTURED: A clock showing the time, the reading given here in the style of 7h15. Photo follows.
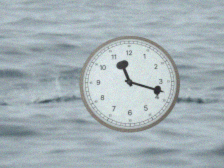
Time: 11h18
